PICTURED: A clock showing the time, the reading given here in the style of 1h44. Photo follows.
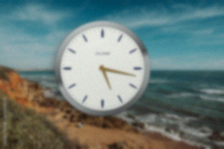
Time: 5h17
